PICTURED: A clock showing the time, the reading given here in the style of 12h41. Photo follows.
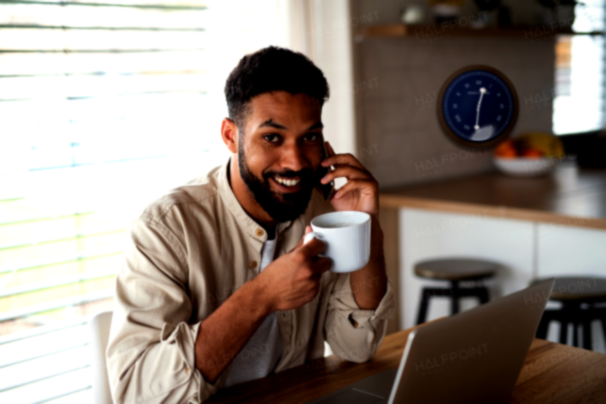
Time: 12h31
